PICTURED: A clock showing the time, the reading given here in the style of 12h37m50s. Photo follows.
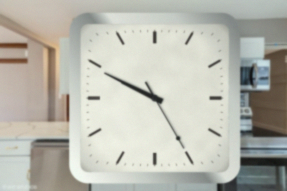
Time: 9h49m25s
